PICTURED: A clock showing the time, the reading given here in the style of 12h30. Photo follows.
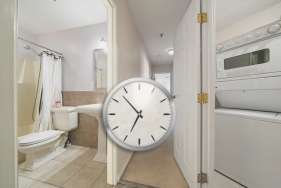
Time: 6h53
